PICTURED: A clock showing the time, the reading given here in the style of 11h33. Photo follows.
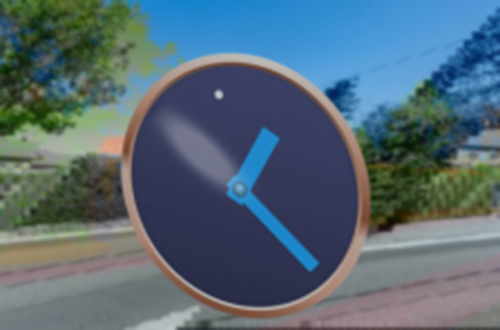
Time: 1h24
